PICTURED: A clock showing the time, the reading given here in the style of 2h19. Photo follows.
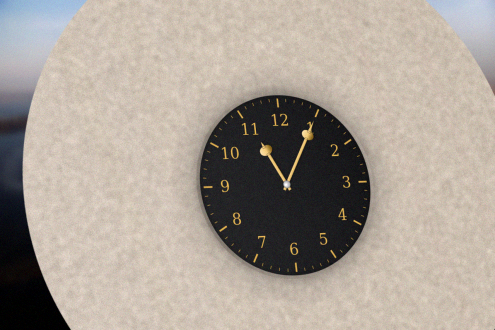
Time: 11h05
